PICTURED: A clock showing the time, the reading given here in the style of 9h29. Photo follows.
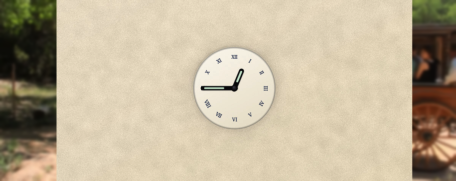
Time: 12h45
